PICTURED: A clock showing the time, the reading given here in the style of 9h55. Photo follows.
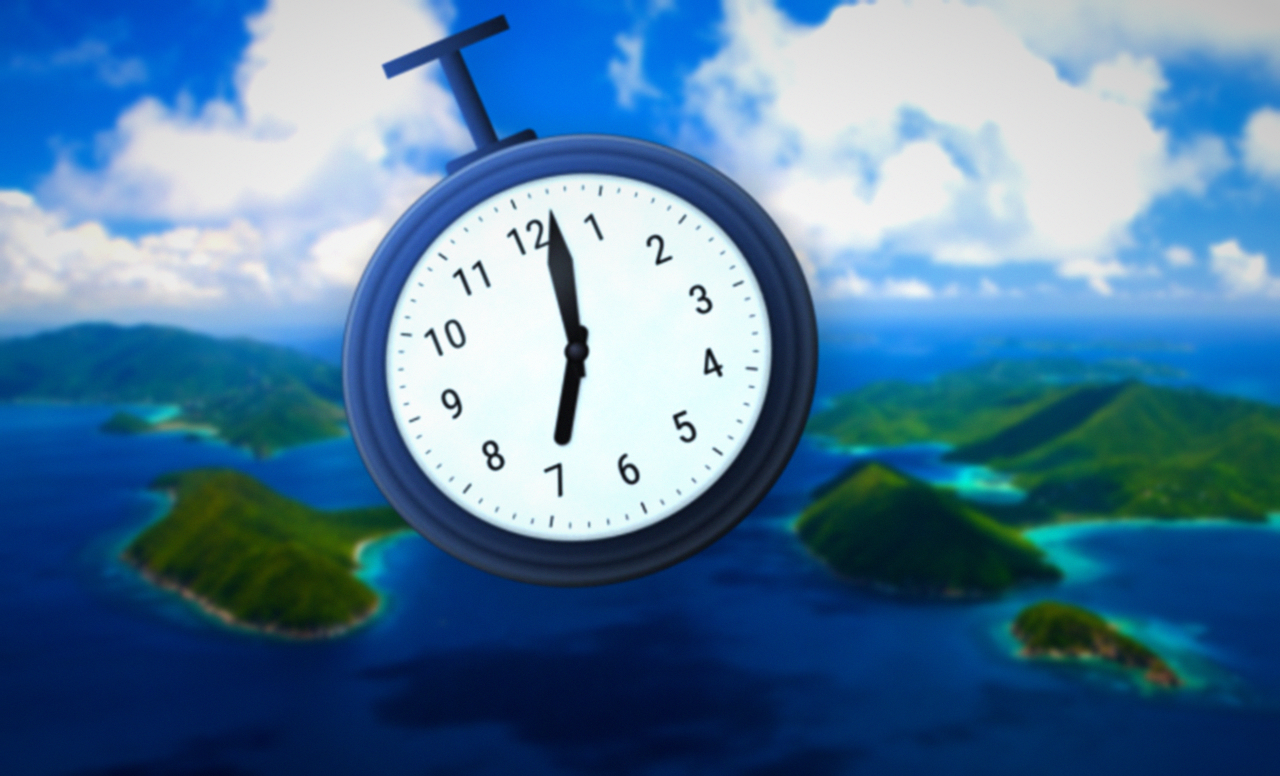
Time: 7h02
